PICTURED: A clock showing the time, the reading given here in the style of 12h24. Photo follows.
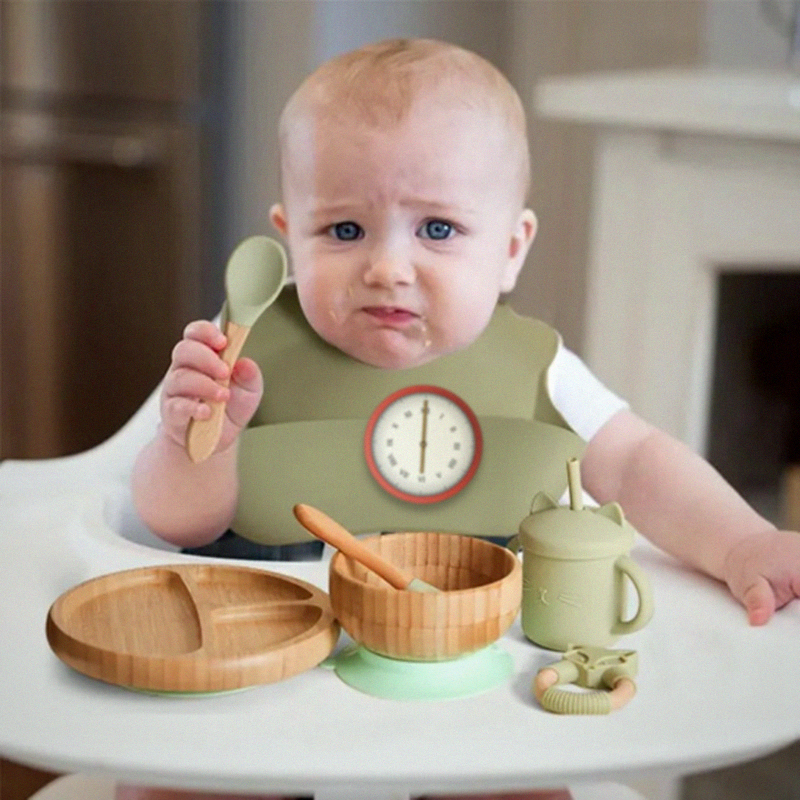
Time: 6h00
